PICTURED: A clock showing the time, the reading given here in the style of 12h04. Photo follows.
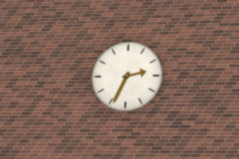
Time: 2h34
